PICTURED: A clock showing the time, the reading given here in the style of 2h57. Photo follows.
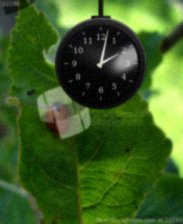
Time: 2h02
